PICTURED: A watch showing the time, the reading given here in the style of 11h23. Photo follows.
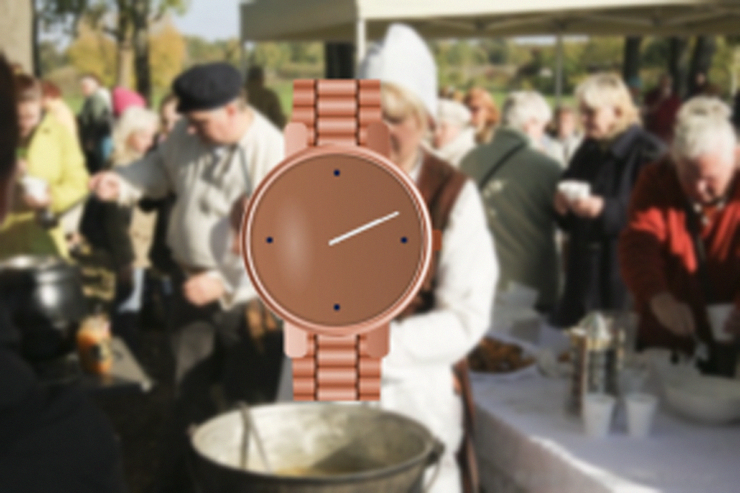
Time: 2h11
